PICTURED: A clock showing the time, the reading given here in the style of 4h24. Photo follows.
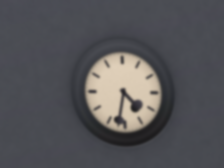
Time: 4h32
